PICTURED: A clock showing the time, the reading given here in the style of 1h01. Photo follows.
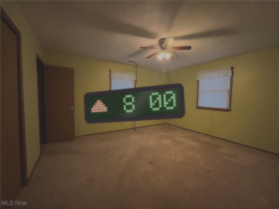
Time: 8h00
